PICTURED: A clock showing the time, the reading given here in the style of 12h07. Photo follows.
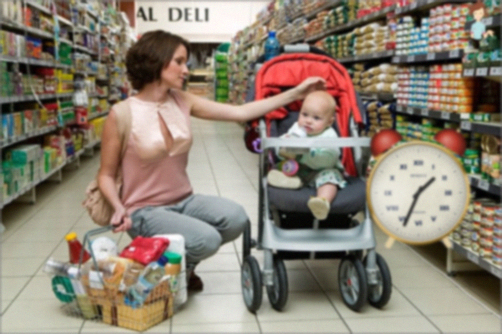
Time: 1h34
